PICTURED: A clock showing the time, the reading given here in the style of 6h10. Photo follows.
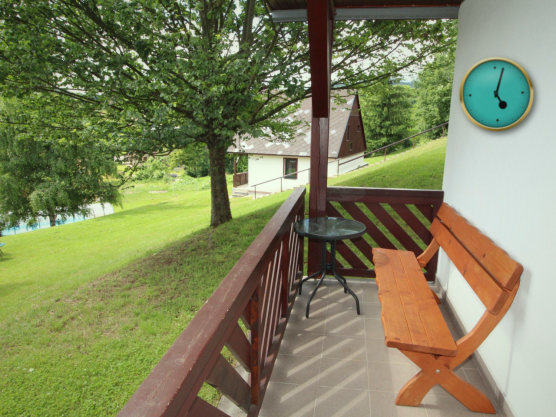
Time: 5h03
